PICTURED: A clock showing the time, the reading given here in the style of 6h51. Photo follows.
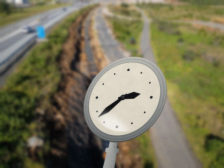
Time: 2h38
